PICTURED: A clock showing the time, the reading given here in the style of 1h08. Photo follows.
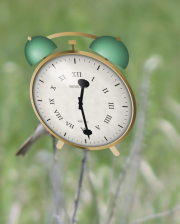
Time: 12h29
